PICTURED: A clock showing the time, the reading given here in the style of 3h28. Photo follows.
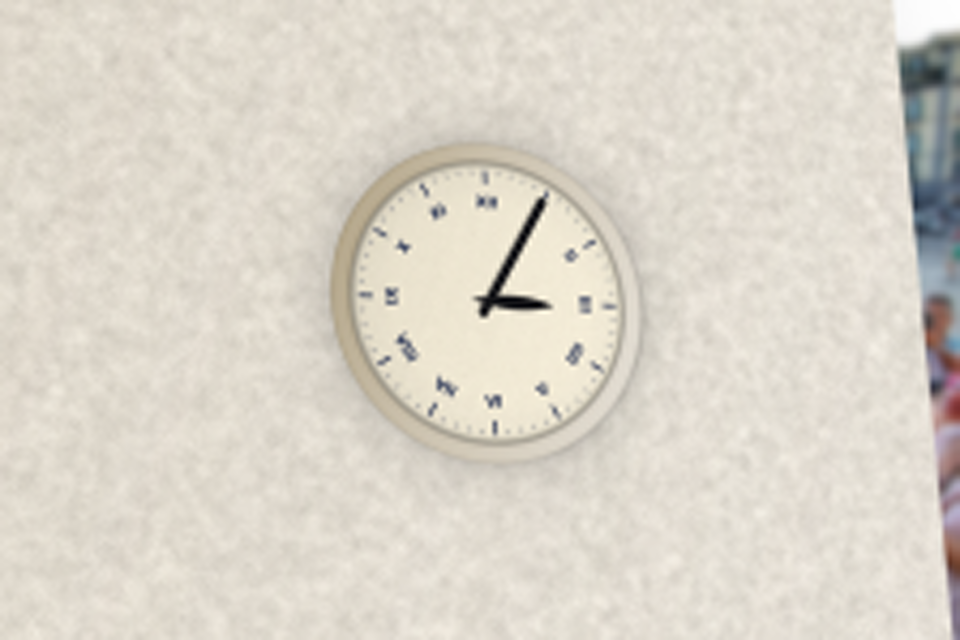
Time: 3h05
